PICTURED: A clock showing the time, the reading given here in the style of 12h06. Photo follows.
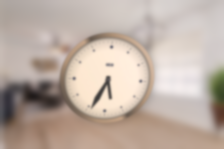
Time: 5h34
